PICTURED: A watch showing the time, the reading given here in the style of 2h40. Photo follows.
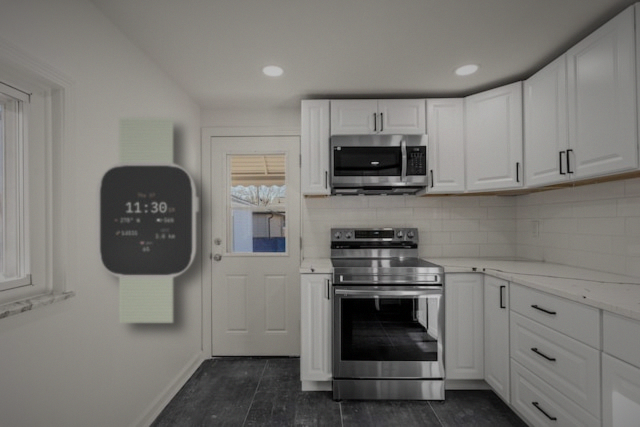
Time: 11h30
